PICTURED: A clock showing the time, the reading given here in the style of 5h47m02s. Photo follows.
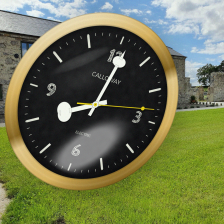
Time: 8h01m13s
